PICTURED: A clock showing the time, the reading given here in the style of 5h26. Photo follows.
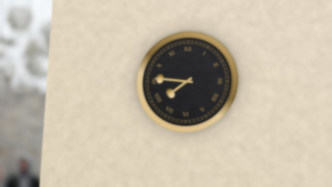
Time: 7h46
